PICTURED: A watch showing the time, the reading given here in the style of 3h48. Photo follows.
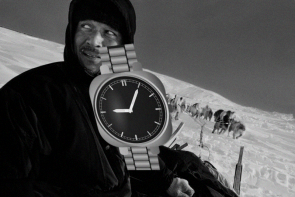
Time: 9h05
